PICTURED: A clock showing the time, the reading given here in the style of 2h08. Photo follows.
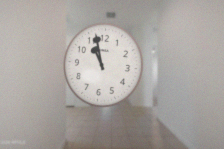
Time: 10h57
